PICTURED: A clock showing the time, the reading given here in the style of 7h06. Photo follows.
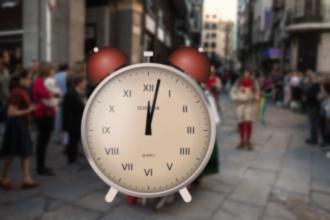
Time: 12h02
